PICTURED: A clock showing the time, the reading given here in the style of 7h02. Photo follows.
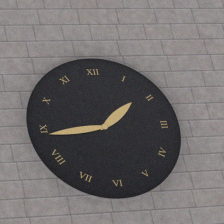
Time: 1h44
